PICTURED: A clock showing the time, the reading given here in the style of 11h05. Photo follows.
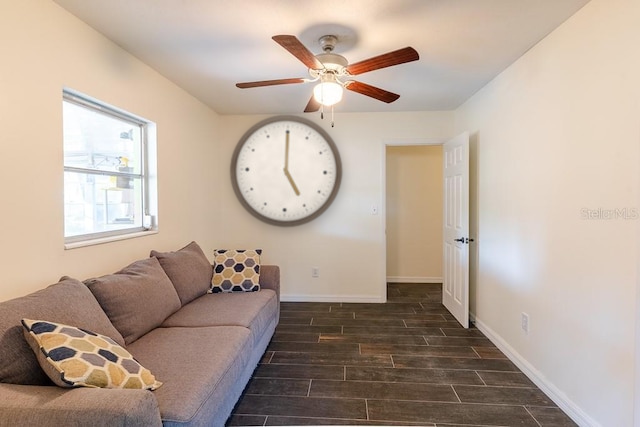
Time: 5h00
